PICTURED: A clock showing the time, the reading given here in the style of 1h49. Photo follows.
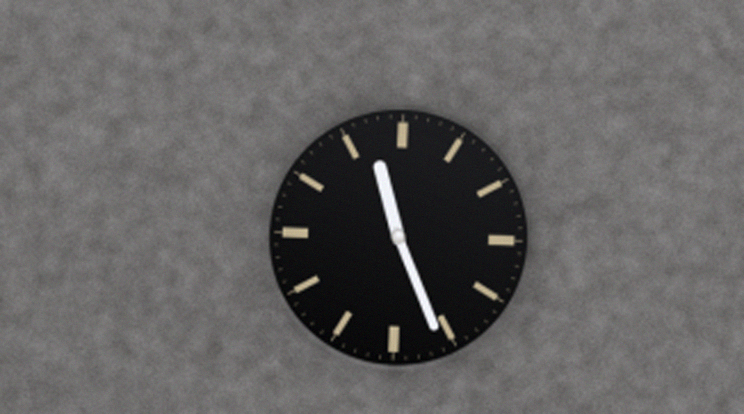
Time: 11h26
